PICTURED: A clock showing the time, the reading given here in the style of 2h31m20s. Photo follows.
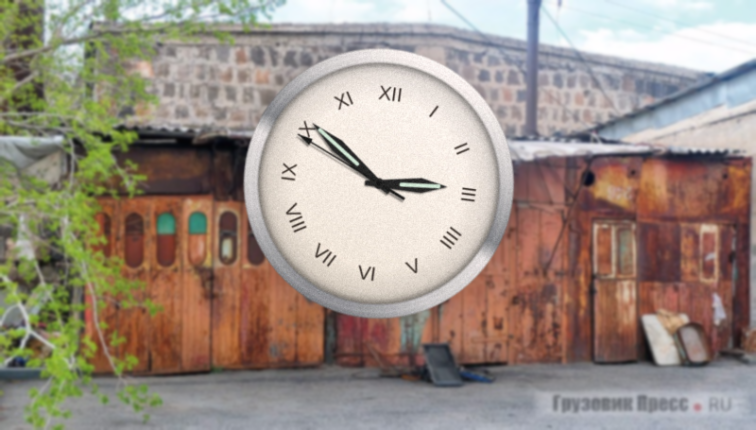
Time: 2h50m49s
